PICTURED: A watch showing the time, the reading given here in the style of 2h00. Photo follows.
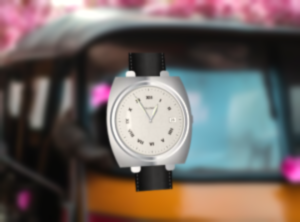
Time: 12h55
